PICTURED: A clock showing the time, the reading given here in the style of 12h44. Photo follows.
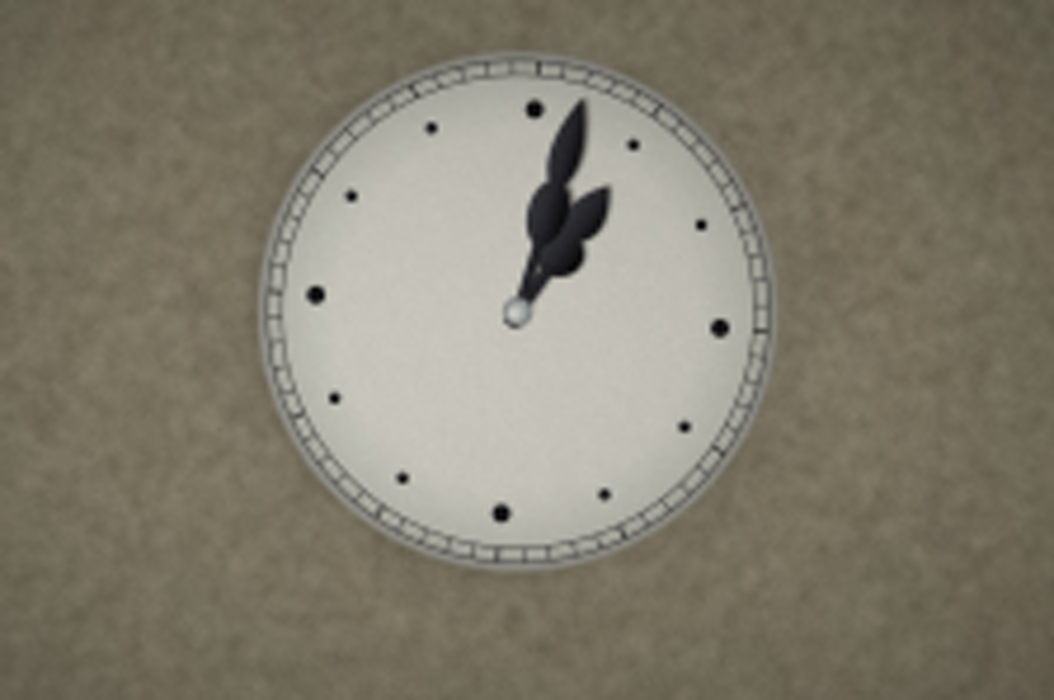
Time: 1h02
